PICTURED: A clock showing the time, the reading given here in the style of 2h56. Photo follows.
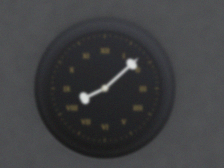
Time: 8h08
